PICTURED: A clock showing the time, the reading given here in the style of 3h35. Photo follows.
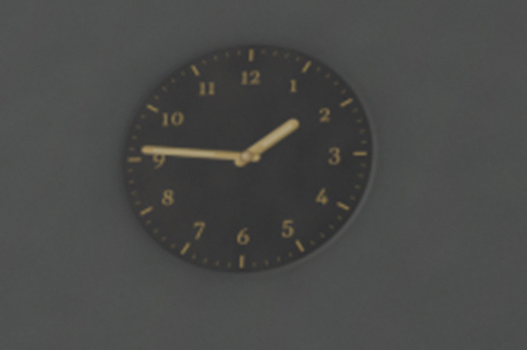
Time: 1h46
